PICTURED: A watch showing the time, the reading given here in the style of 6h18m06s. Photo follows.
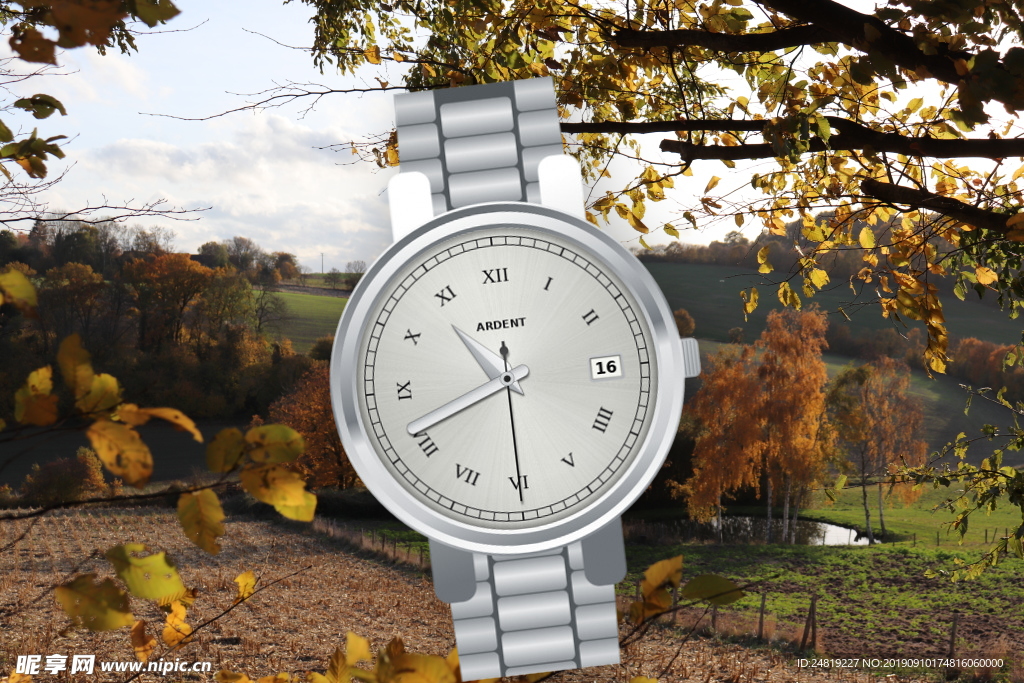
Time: 10h41m30s
